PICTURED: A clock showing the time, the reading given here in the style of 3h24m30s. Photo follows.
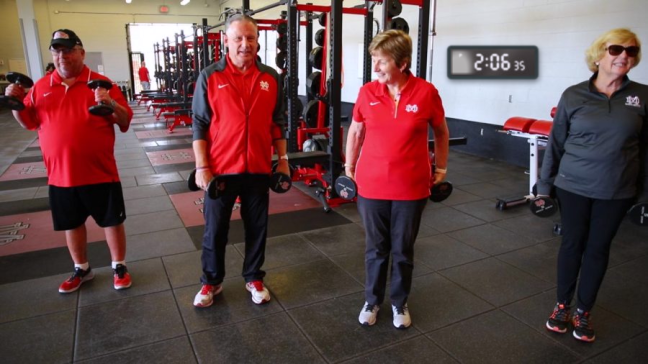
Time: 2h06m35s
